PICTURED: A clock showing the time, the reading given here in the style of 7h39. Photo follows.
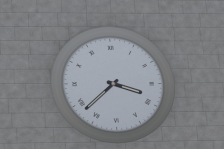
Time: 3h38
